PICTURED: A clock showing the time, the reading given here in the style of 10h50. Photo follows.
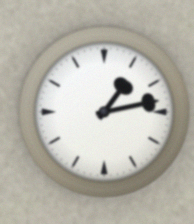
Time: 1h13
